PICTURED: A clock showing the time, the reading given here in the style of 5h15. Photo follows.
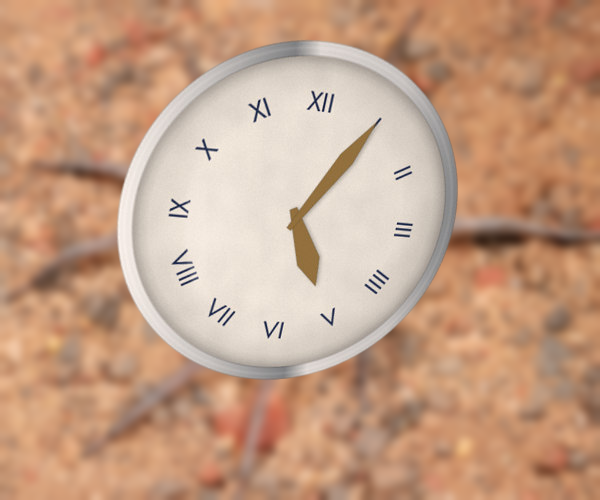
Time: 5h05
